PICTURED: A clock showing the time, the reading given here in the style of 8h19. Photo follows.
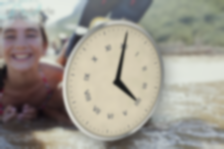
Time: 4h00
